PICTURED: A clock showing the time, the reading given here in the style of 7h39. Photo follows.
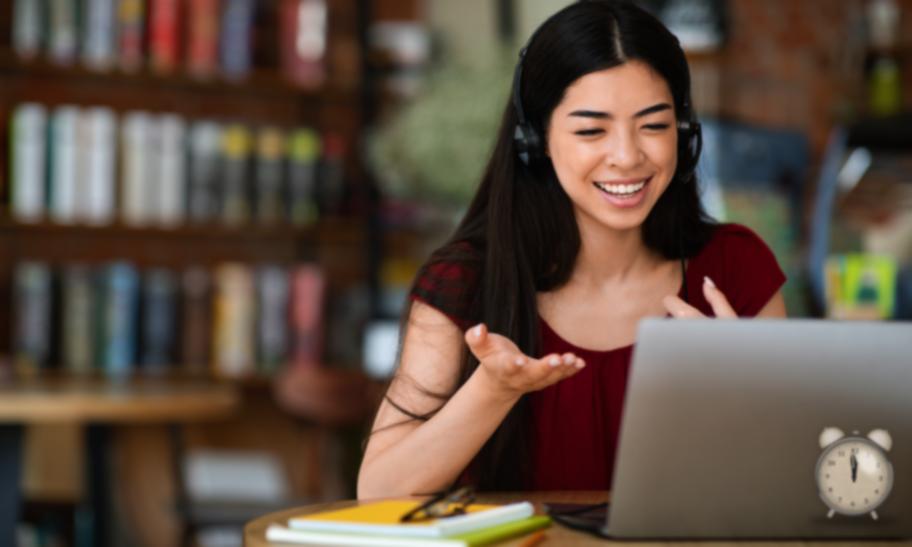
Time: 11h59
